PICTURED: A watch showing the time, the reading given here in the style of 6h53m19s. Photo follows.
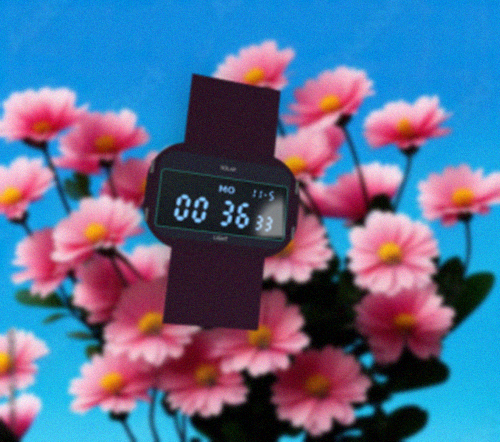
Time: 0h36m33s
